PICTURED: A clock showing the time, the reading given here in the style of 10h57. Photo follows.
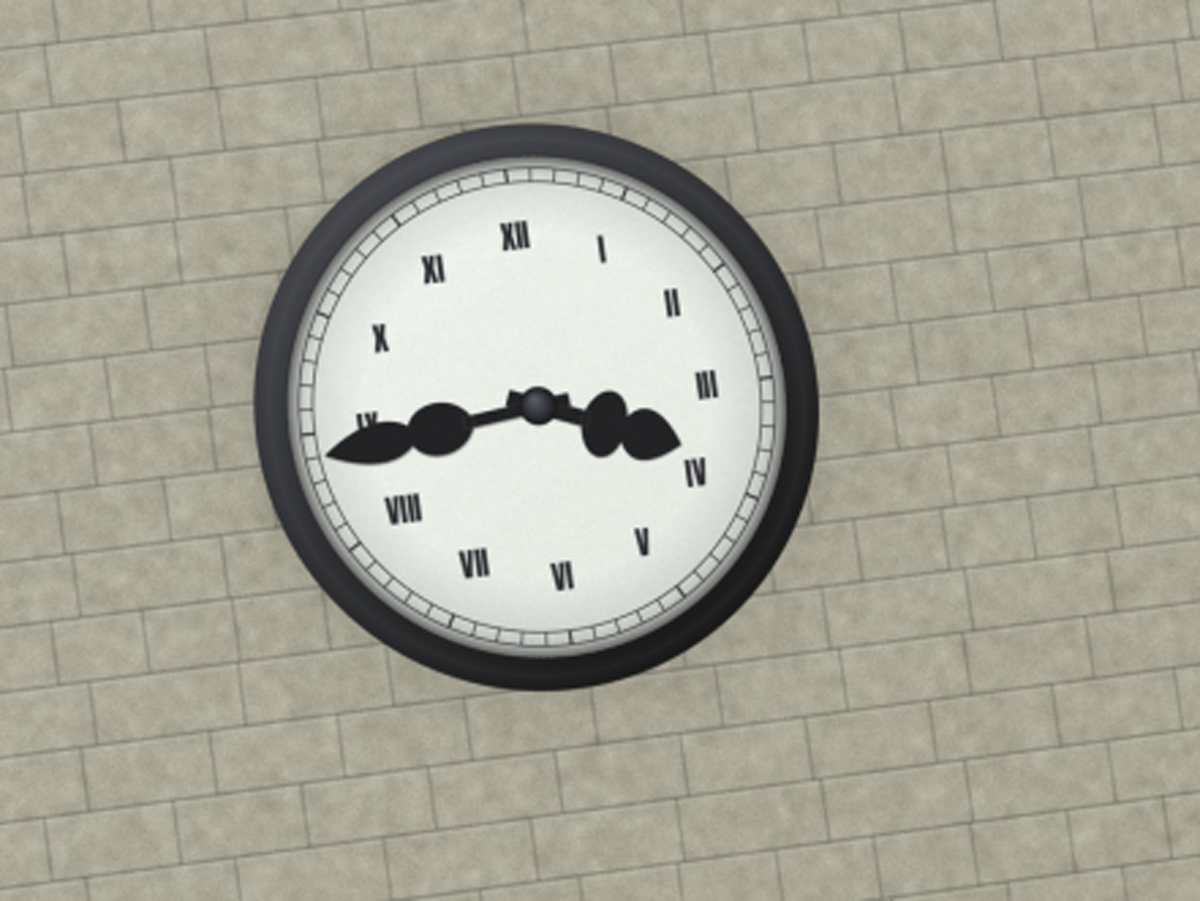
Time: 3h44
